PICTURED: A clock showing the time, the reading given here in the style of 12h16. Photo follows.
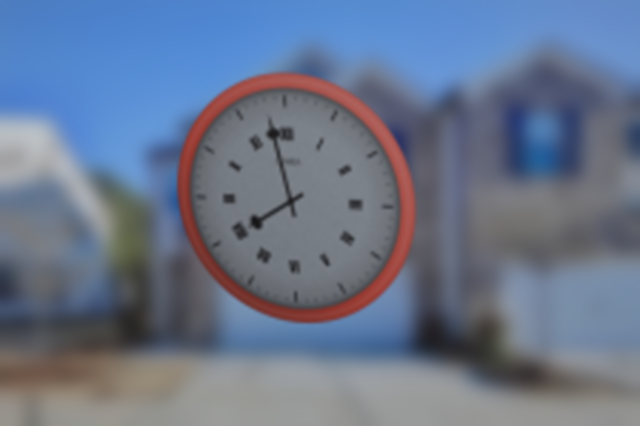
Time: 7h58
